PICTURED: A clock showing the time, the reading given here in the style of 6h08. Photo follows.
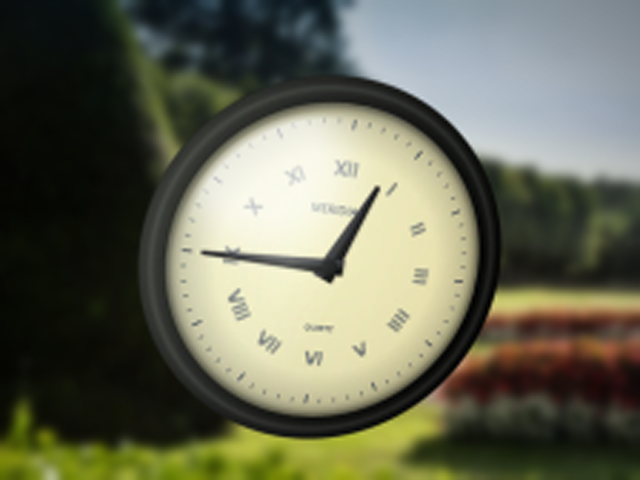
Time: 12h45
